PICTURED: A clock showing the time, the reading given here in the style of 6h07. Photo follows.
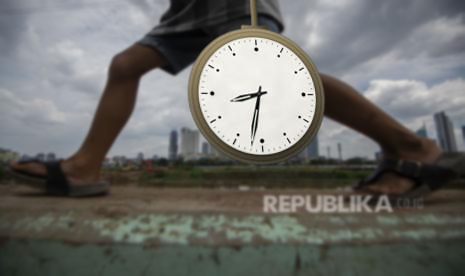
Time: 8h32
